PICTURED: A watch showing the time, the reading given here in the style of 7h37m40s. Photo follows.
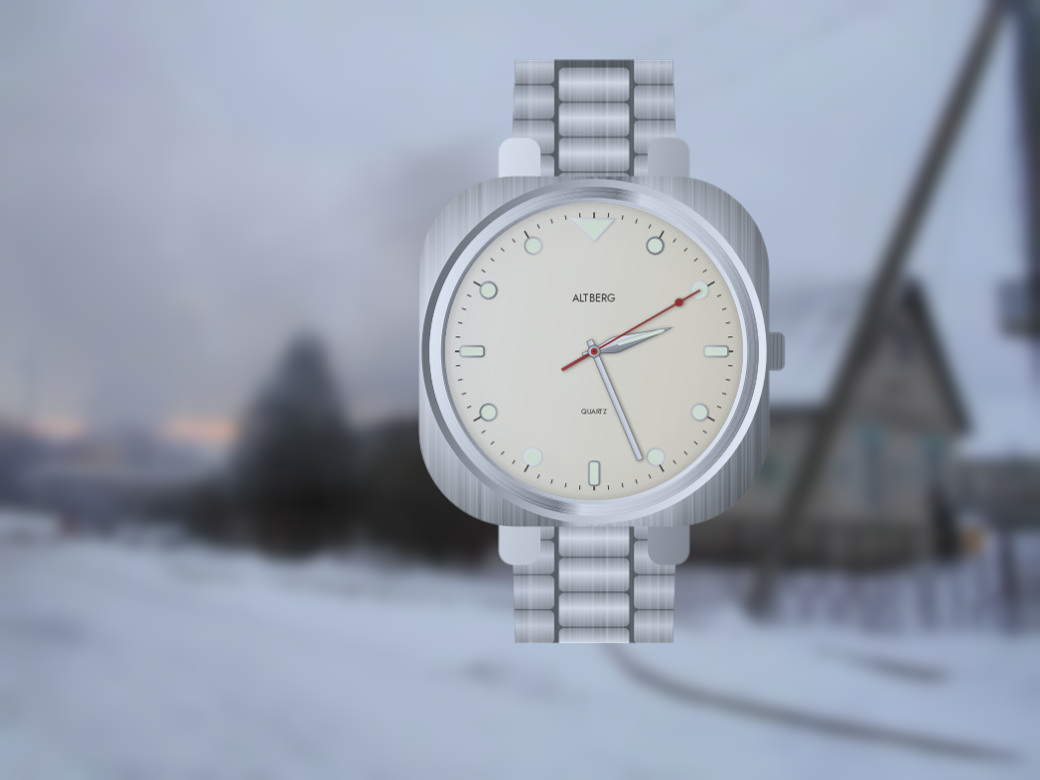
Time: 2h26m10s
